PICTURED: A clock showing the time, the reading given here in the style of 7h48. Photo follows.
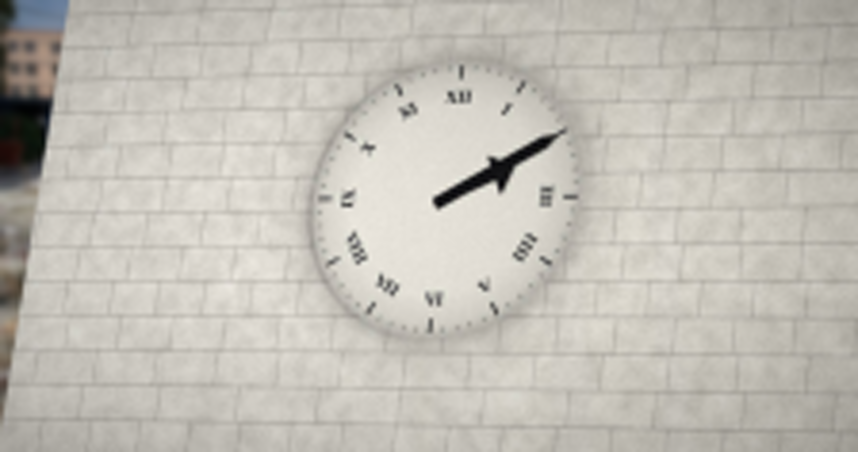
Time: 2h10
